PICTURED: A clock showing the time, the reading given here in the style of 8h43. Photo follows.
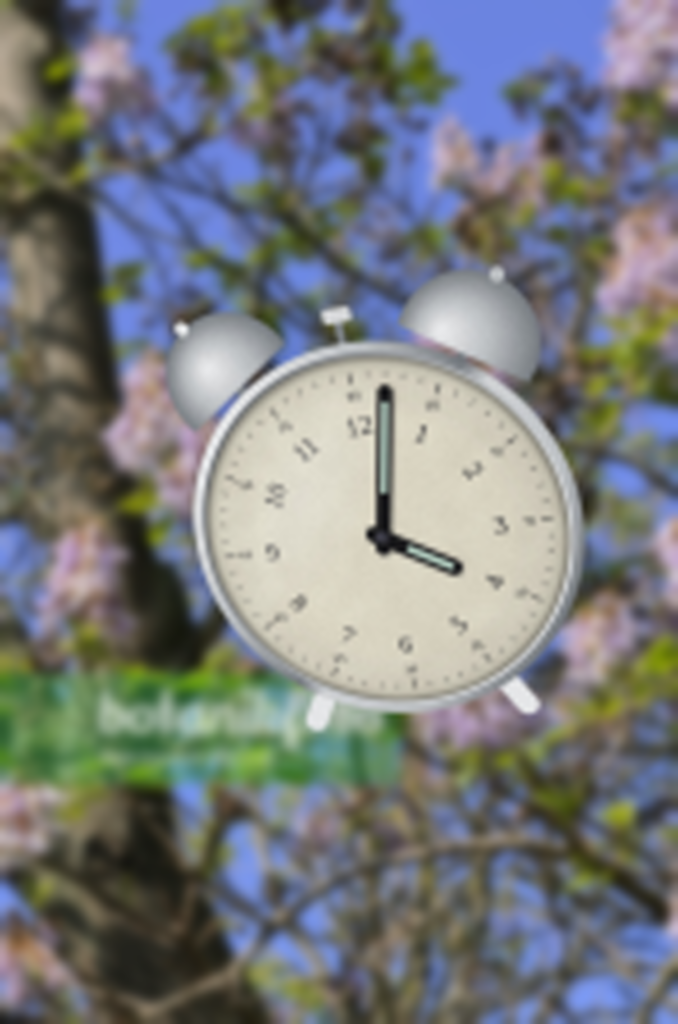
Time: 4h02
